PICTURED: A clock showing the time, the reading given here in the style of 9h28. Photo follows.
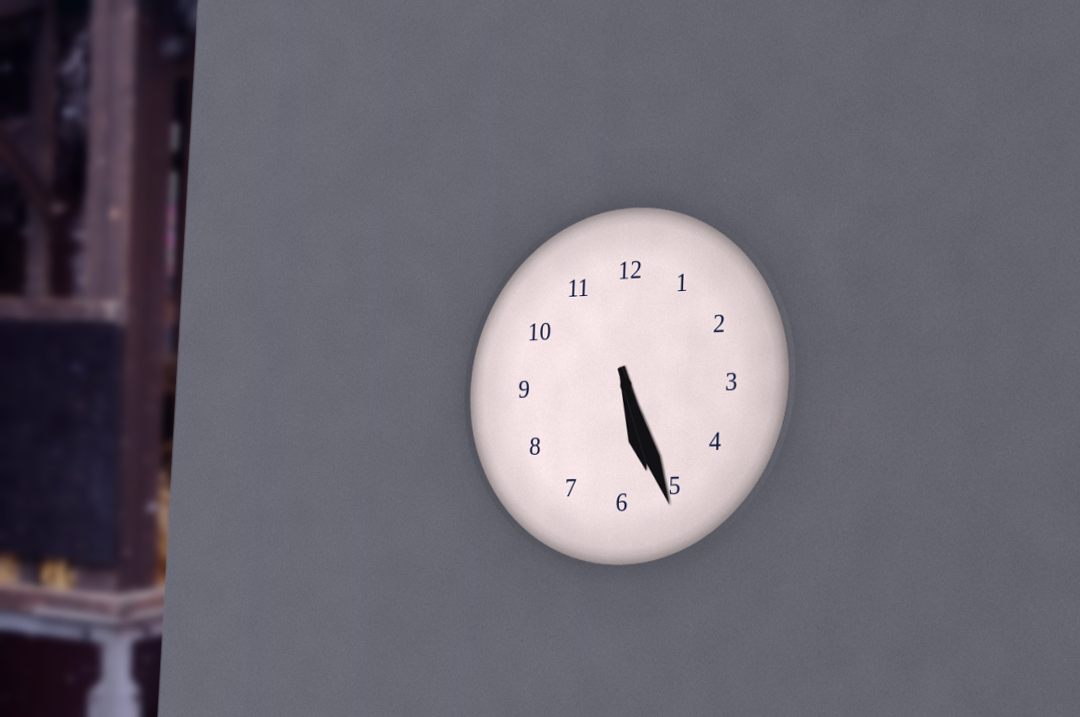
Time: 5h26
